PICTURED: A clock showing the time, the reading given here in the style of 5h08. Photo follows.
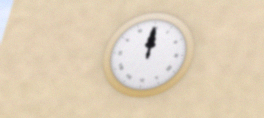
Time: 12h00
